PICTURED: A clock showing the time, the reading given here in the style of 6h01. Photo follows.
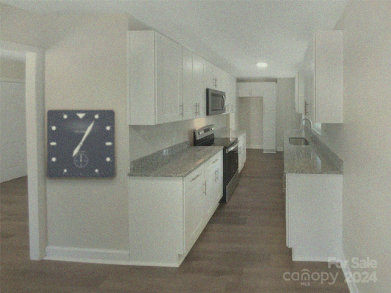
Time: 7h05
